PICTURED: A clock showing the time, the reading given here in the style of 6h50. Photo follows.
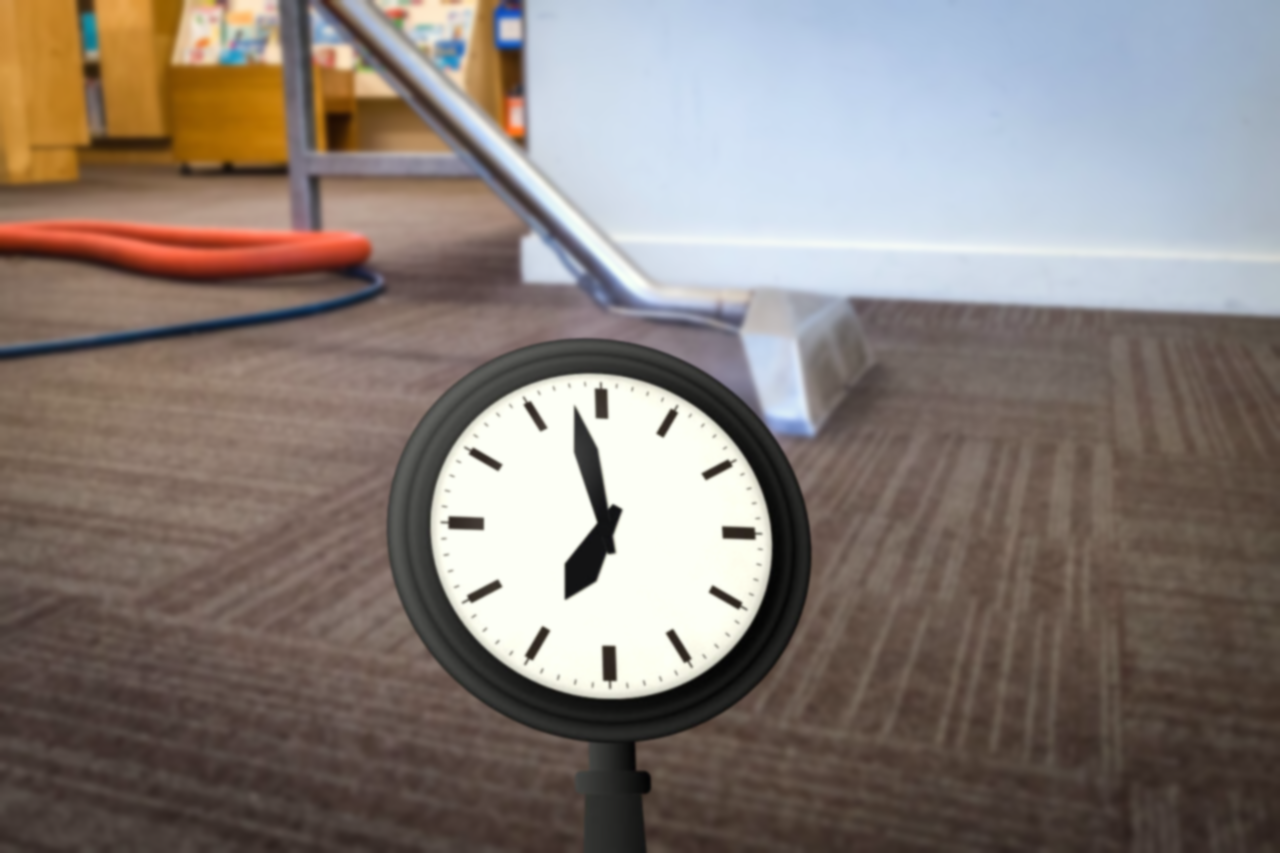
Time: 6h58
